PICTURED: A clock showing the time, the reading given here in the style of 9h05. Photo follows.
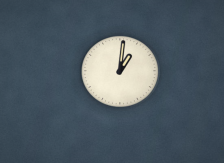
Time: 1h01
